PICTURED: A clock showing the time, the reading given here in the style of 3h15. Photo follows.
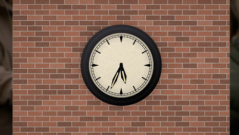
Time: 5h34
